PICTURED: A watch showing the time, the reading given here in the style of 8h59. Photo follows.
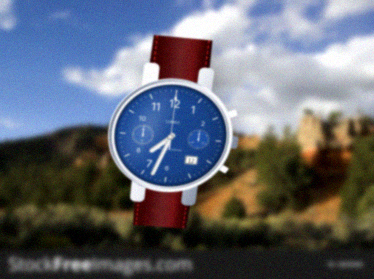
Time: 7h33
